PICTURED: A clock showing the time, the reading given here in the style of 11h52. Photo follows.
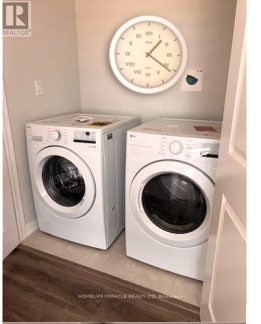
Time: 1h21
